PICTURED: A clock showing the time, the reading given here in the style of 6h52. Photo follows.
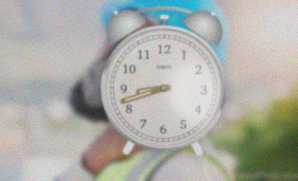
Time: 8h42
